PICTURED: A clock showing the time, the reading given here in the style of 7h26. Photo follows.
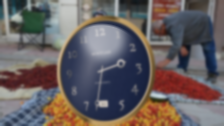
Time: 2h32
